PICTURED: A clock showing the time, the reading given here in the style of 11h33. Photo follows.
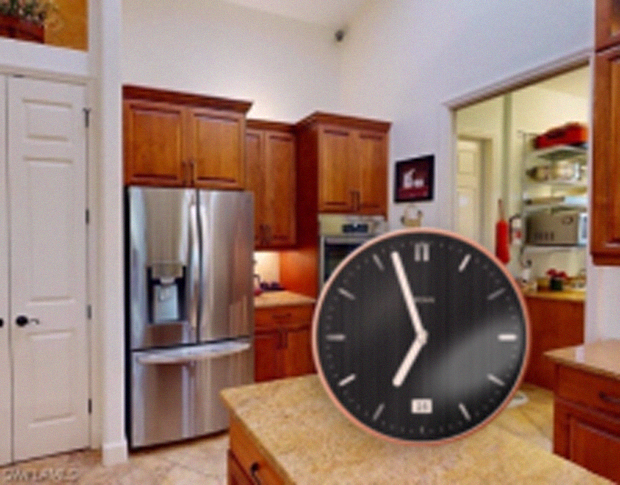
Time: 6h57
